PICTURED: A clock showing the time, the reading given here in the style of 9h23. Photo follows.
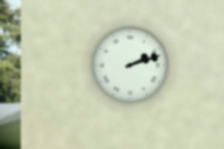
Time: 2h12
